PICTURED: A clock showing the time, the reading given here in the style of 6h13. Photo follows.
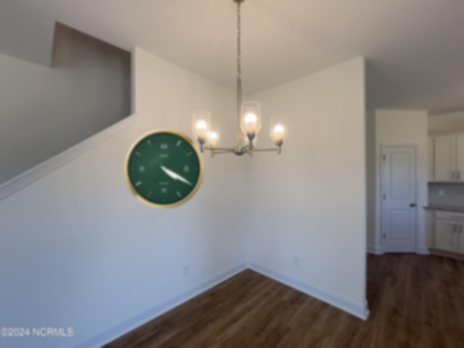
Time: 4h20
